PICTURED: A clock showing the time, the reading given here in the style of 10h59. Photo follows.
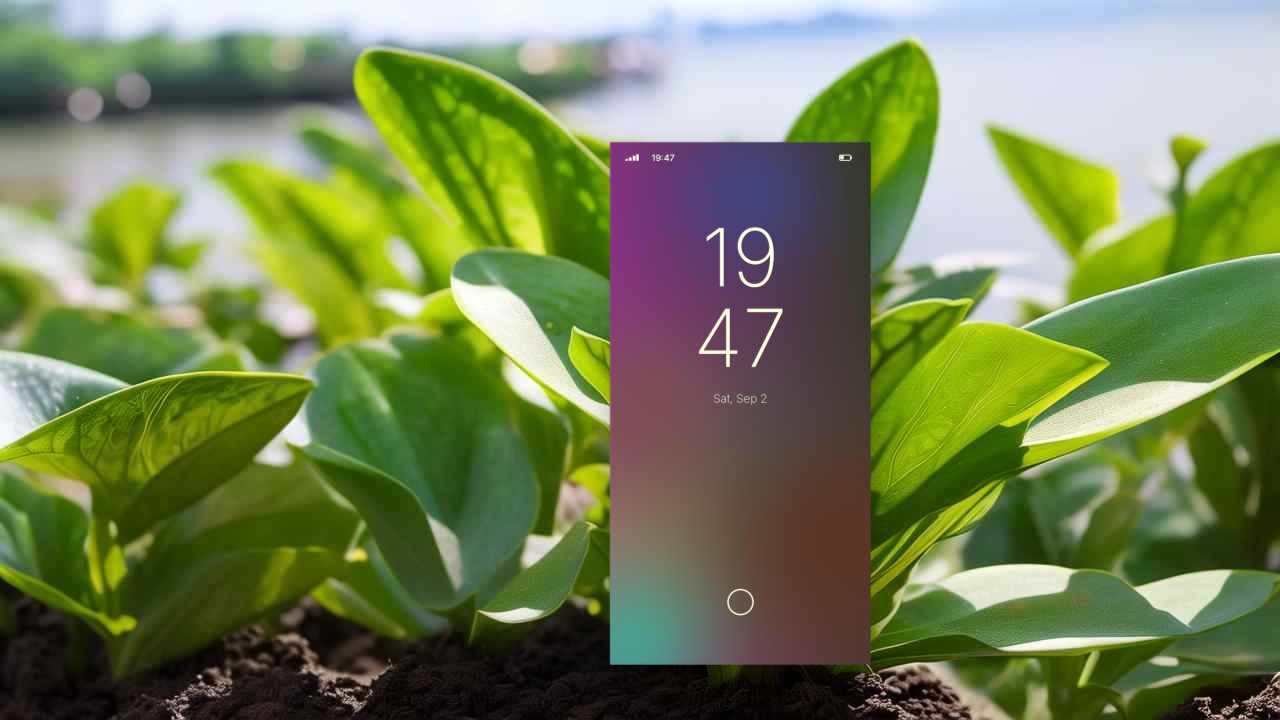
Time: 19h47
